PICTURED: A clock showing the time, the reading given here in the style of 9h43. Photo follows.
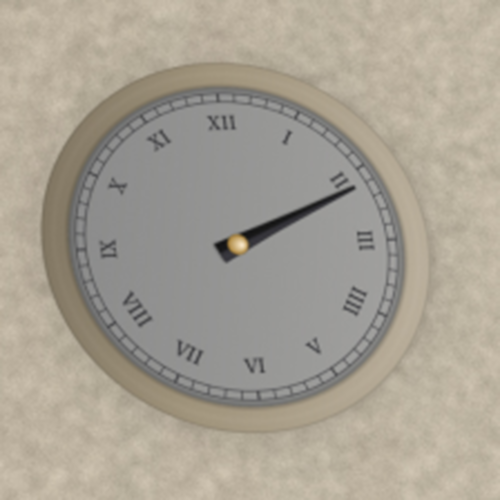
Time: 2h11
